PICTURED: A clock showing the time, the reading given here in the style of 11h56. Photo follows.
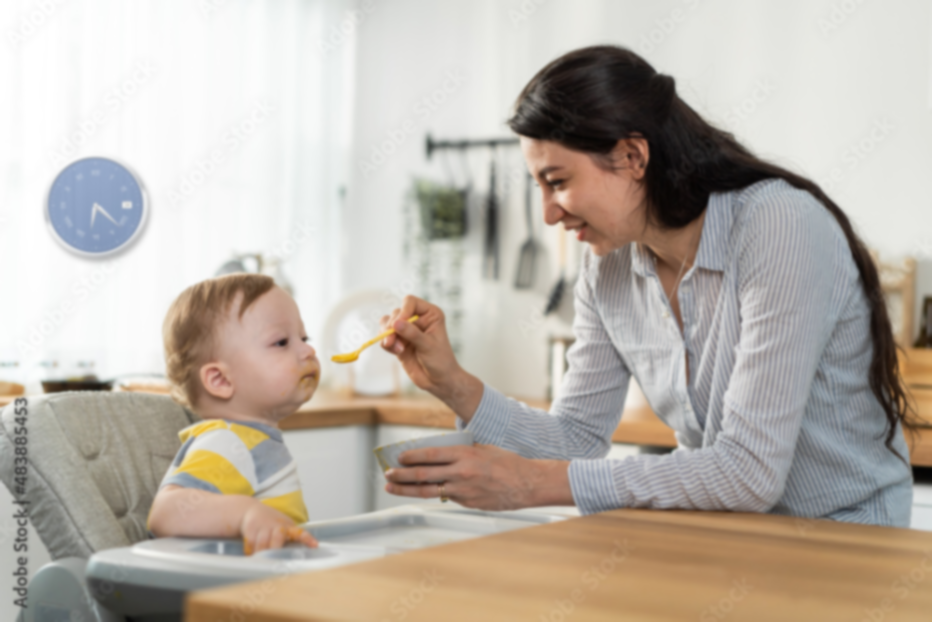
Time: 6h22
